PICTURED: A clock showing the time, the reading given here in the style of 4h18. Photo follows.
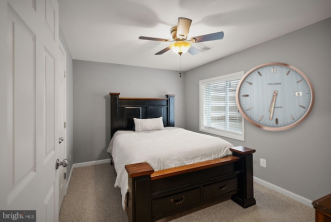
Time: 6h32
